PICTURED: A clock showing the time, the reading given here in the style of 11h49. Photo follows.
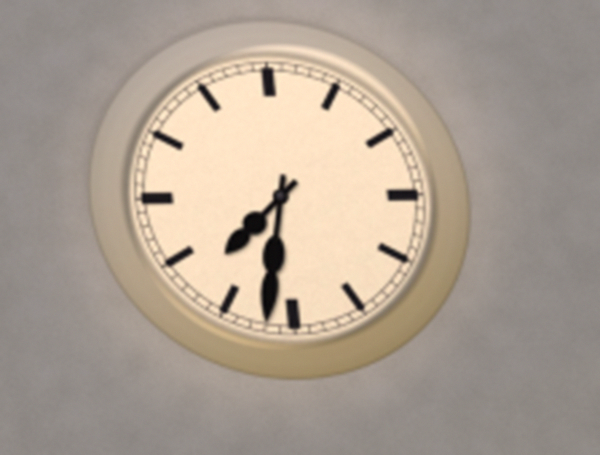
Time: 7h32
